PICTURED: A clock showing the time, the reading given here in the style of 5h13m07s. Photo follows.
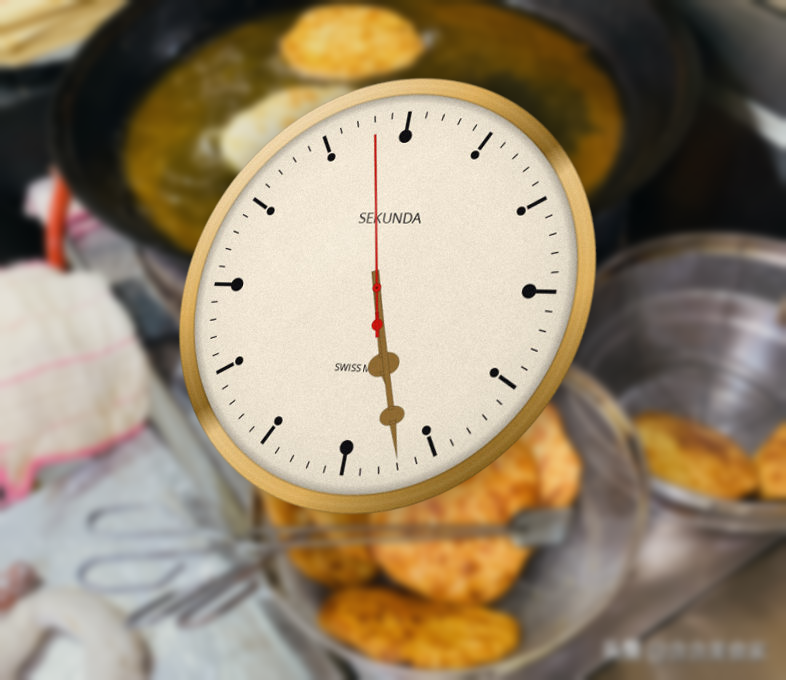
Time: 5h26m58s
